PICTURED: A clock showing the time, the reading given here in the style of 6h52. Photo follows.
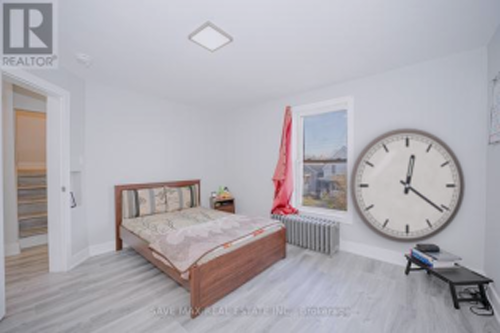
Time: 12h21
